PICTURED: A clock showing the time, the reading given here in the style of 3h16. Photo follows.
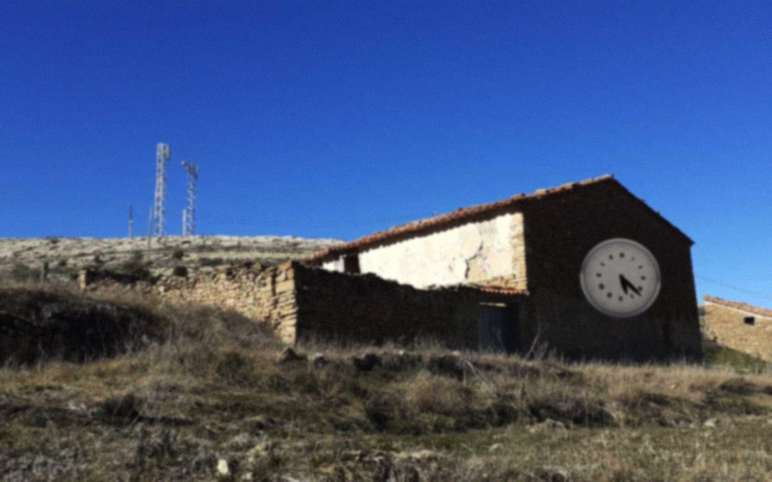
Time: 5h22
